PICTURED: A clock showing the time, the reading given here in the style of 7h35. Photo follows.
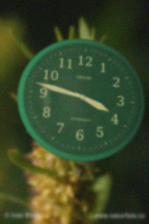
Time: 3h47
